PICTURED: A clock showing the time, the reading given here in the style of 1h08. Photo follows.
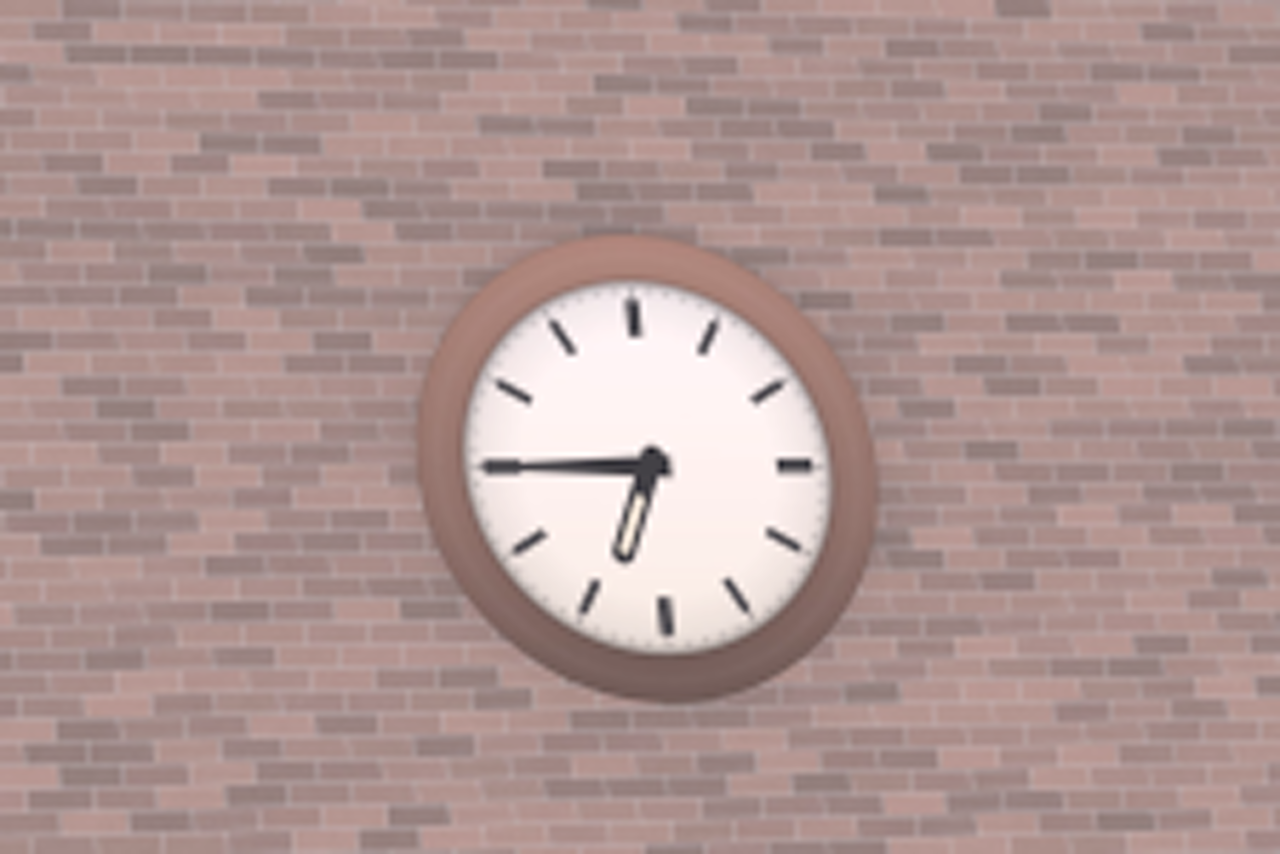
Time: 6h45
